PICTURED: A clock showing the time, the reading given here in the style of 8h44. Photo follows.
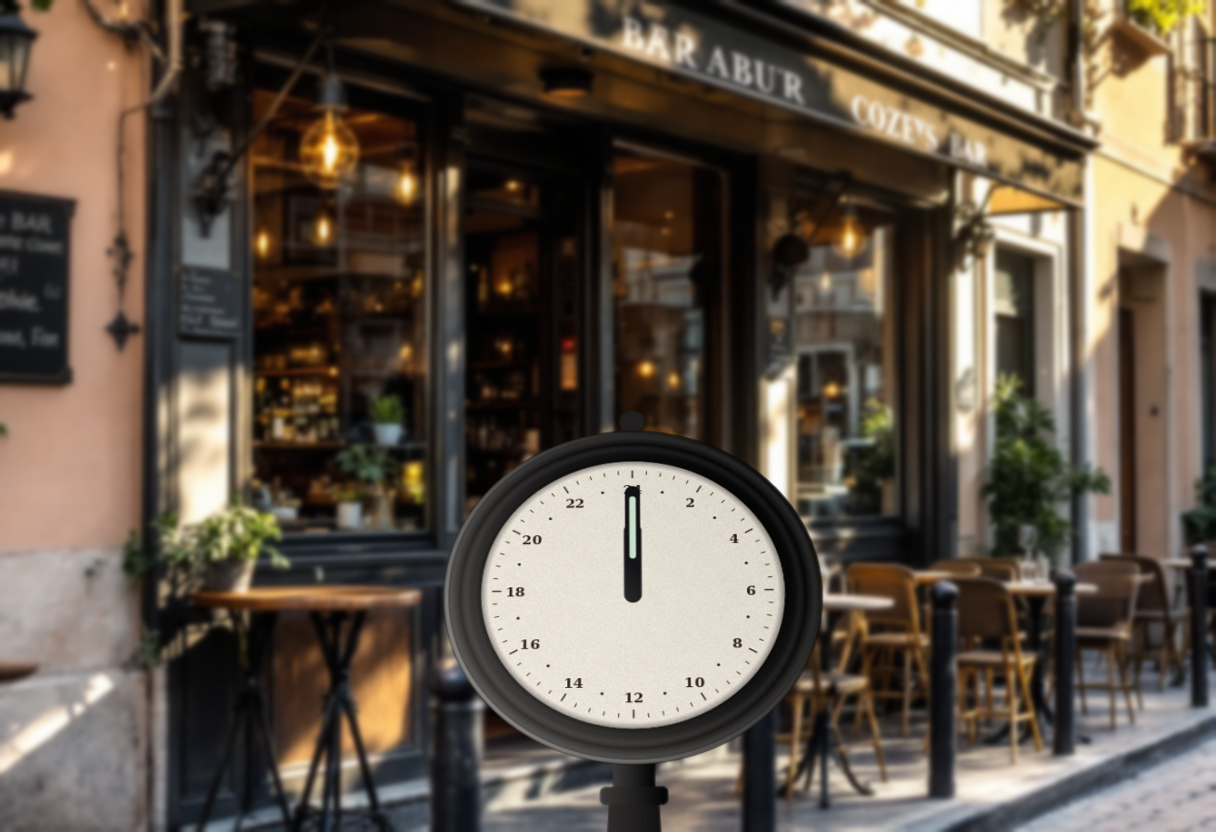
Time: 0h00
